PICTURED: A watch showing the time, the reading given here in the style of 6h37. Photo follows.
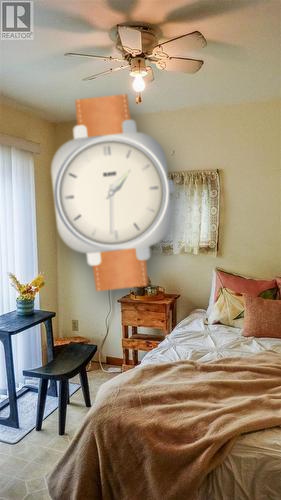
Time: 1h31
